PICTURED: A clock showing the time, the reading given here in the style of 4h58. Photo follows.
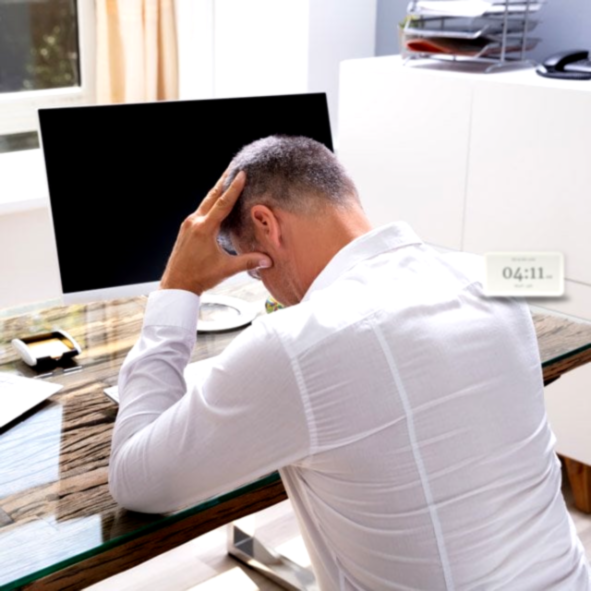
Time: 4h11
